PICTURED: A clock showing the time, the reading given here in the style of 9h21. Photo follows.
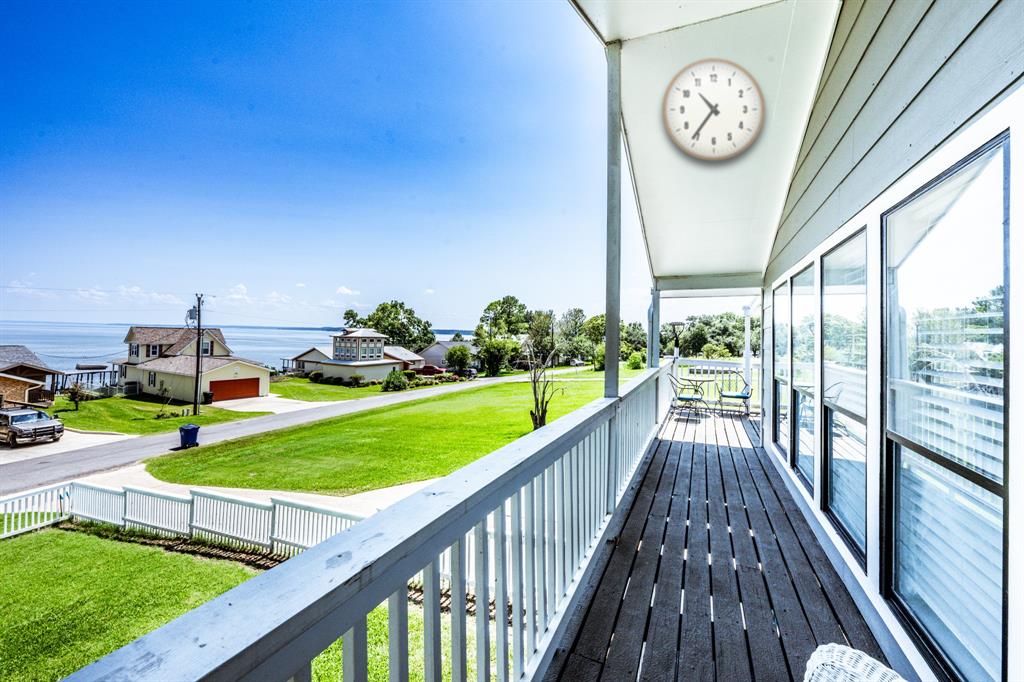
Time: 10h36
